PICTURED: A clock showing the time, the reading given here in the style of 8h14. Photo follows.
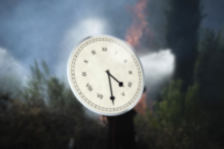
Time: 4h30
